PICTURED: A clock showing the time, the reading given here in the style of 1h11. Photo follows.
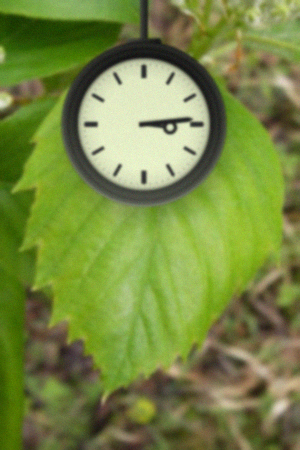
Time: 3h14
